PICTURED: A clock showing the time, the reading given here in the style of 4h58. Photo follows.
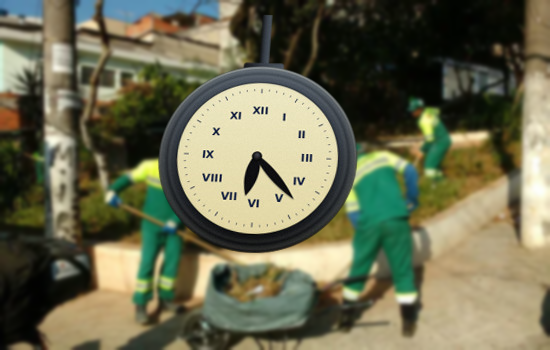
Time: 6h23
